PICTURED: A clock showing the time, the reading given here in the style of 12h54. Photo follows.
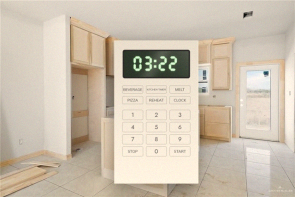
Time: 3h22
